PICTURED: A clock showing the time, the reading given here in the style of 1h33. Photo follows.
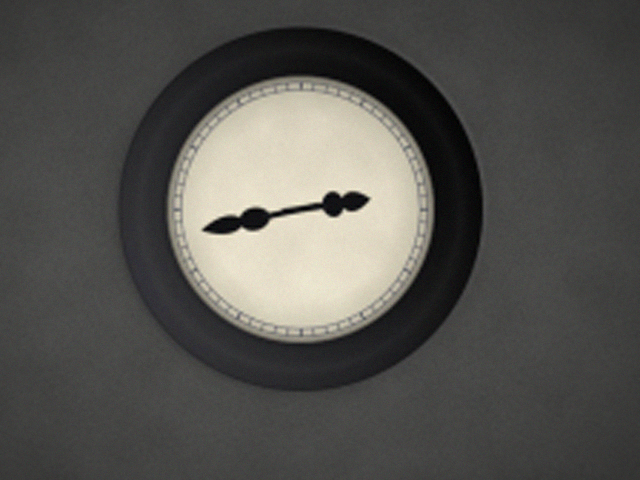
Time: 2h43
